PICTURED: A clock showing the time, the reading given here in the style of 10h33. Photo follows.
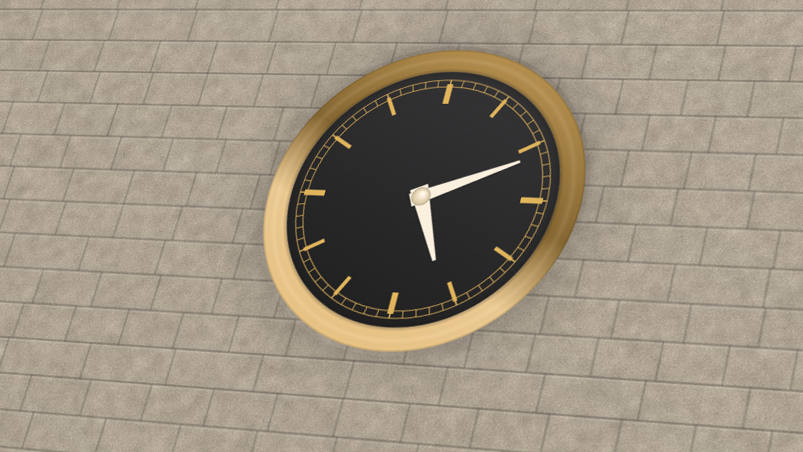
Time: 5h11
